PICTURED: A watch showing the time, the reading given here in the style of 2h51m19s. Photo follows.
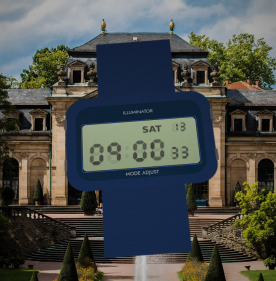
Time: 9h00m33s
